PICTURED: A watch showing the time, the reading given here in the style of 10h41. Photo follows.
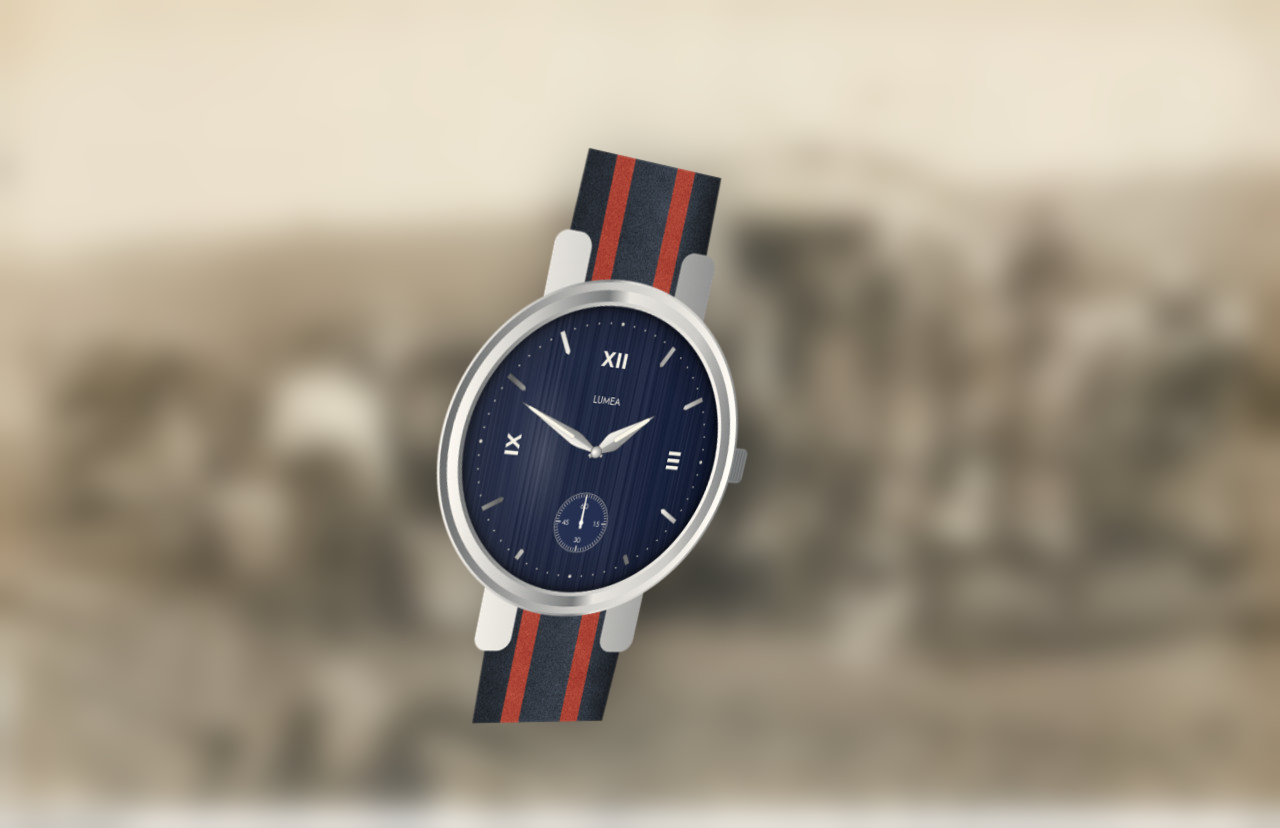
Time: 1h49
